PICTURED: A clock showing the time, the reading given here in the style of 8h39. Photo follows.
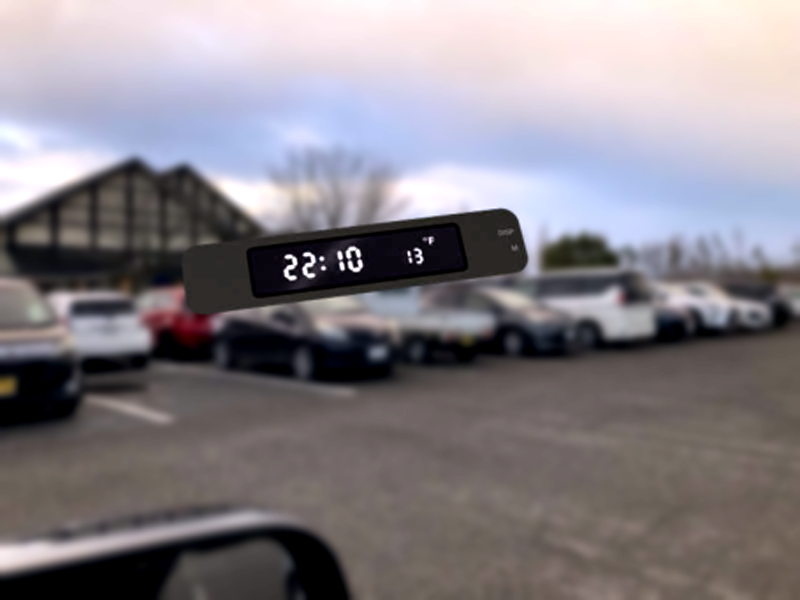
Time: 22h10
